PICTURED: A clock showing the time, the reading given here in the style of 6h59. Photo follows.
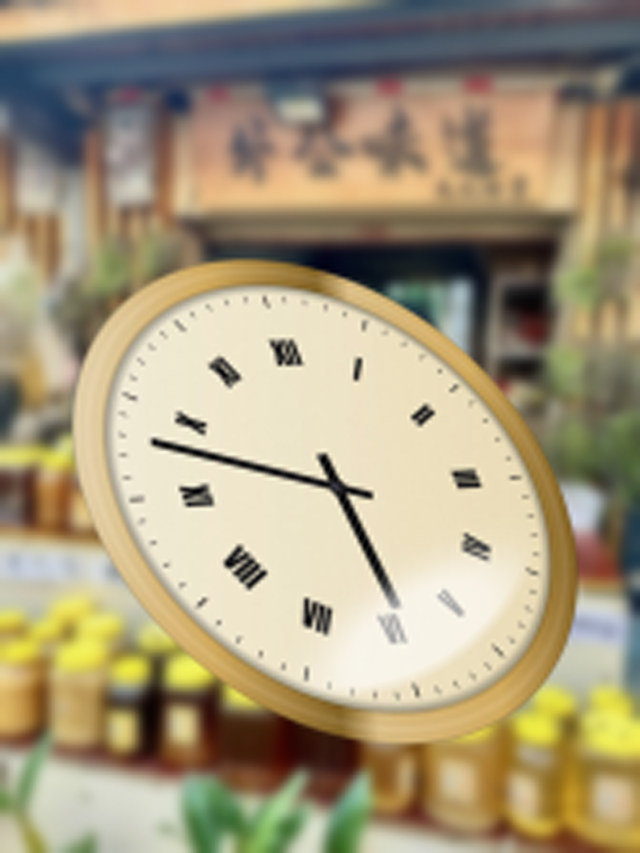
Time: 5h48
